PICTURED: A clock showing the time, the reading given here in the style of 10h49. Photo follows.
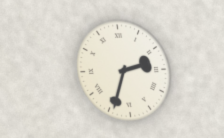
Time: 2h34
